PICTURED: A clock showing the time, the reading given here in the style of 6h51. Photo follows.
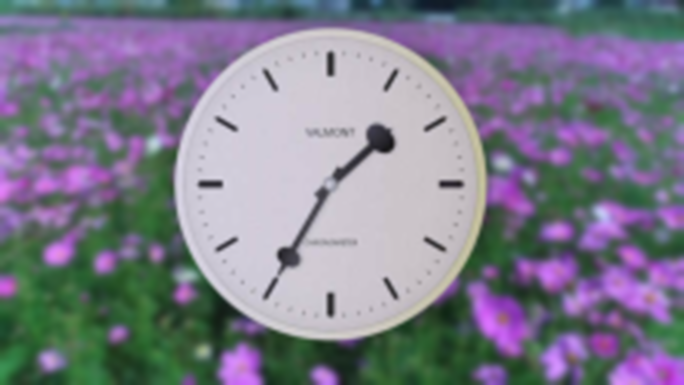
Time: 1h35
